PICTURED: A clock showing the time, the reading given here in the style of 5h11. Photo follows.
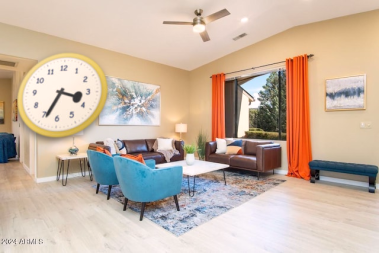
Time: 3h34
